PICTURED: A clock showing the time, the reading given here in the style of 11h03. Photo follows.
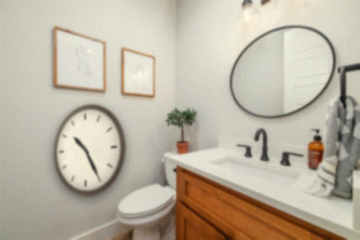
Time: 10h25
